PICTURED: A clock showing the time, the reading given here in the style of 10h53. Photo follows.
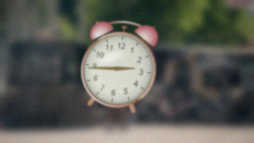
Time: 2h44
